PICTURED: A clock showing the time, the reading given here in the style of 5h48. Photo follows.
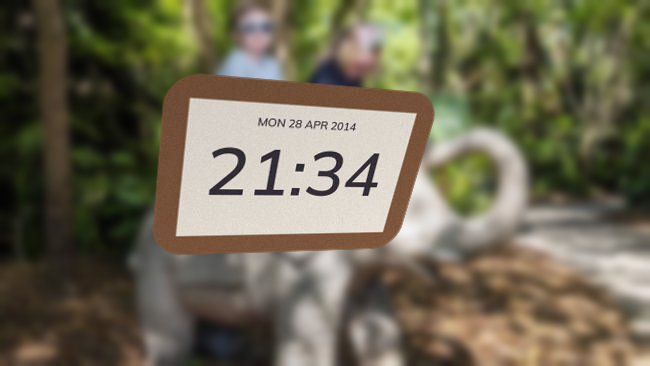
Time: 21h34
